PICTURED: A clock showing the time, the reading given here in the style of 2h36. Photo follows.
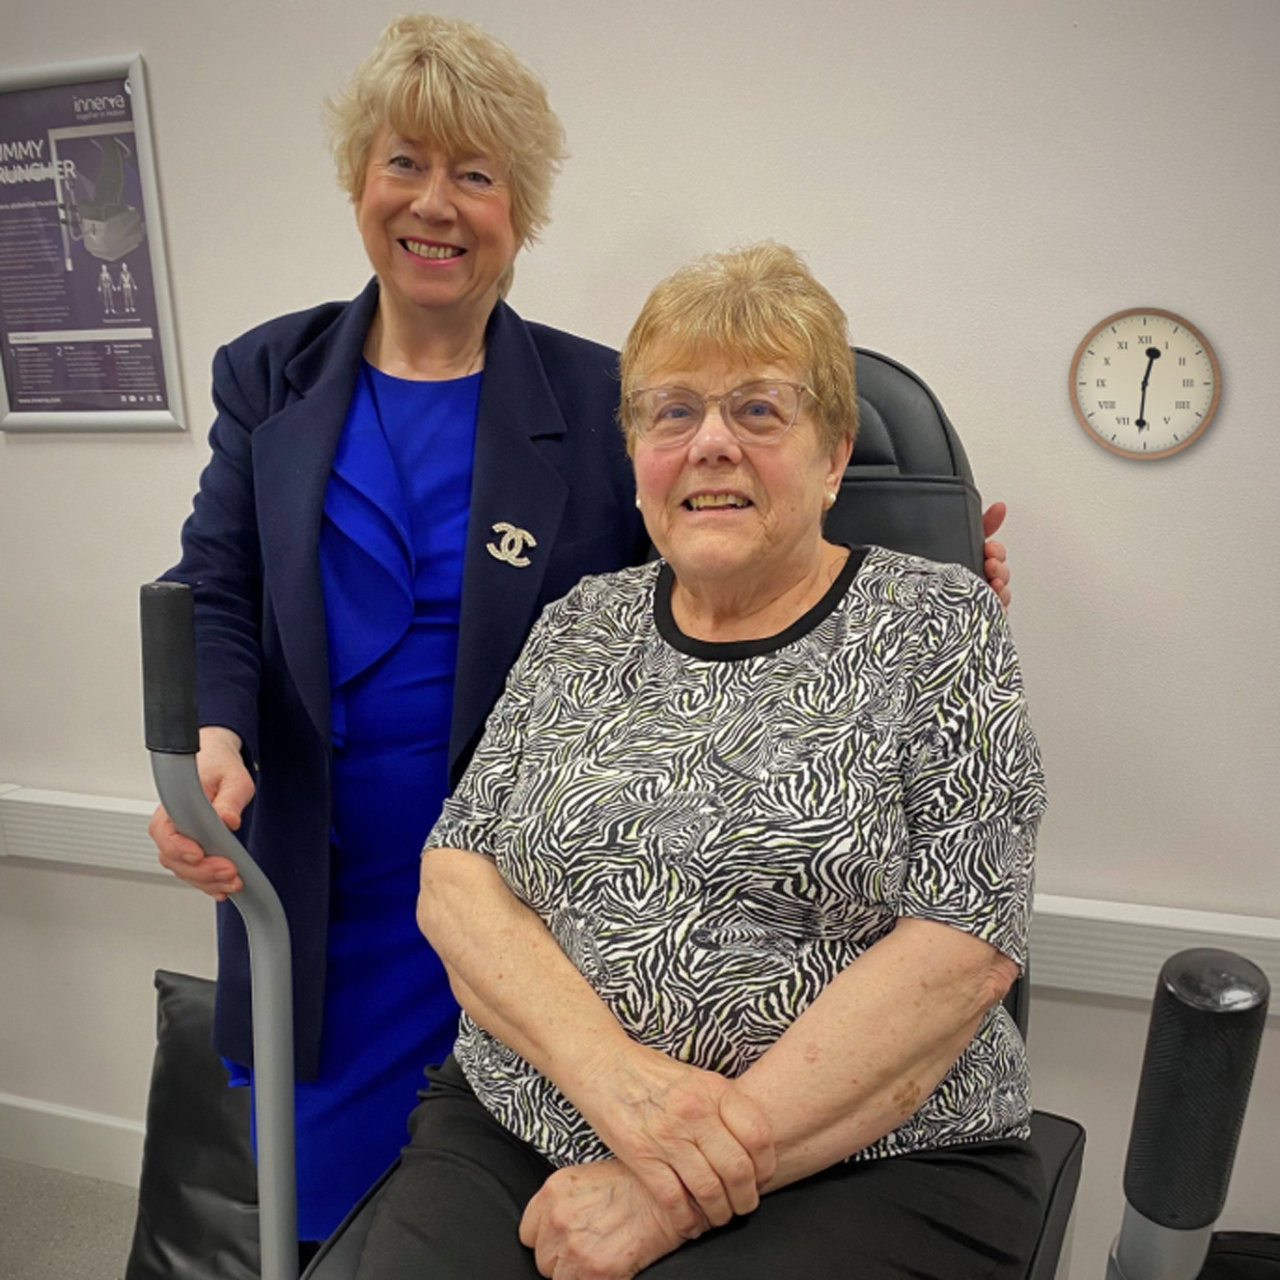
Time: 12h31
